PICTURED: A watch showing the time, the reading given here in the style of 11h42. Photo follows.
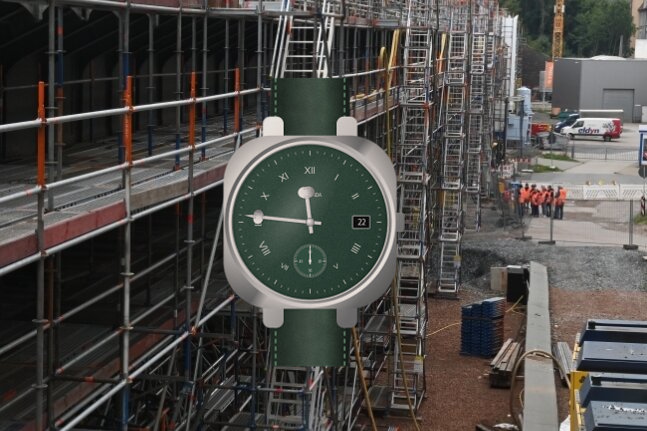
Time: 11h46
